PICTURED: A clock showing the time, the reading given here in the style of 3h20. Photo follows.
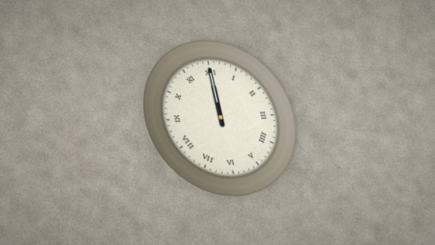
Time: 12h00
